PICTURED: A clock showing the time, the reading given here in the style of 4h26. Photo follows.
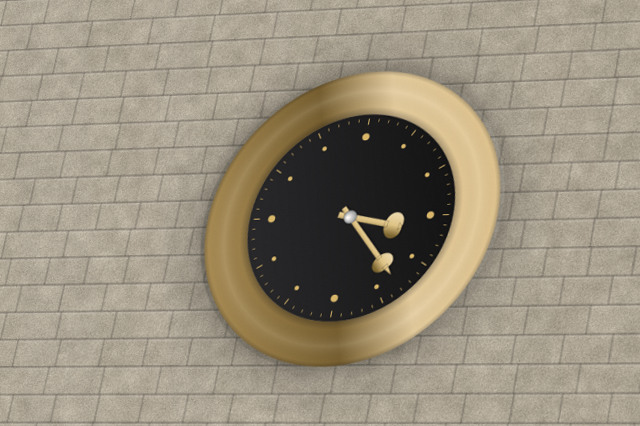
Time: 3h23
